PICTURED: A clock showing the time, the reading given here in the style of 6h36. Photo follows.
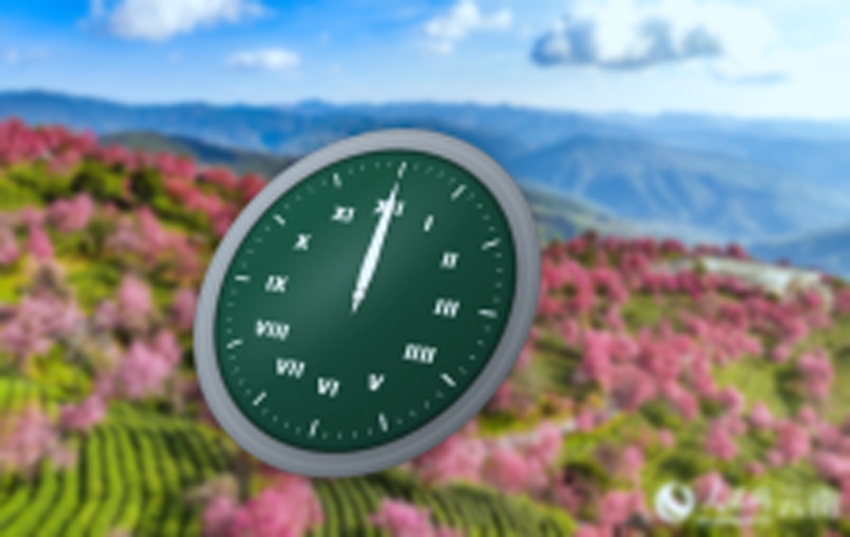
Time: 12h00
